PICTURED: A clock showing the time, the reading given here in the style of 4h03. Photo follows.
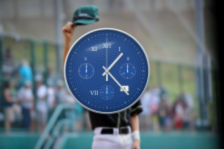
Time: 1h23
